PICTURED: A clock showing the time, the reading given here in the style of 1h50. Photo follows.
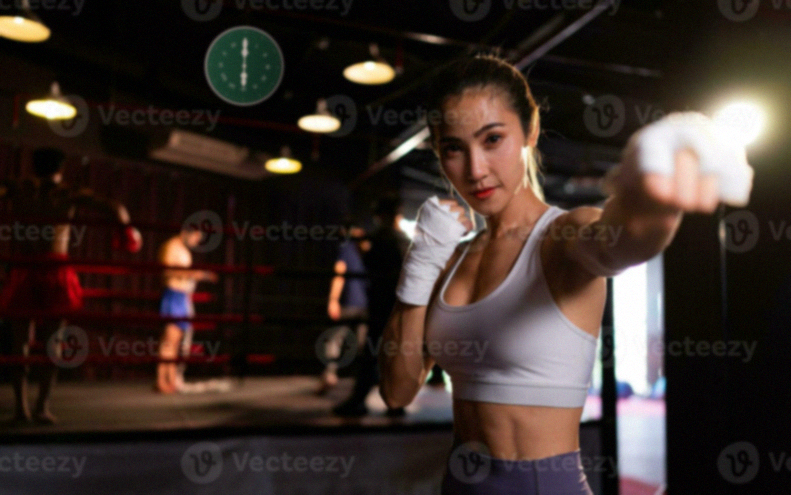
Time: 6h00
